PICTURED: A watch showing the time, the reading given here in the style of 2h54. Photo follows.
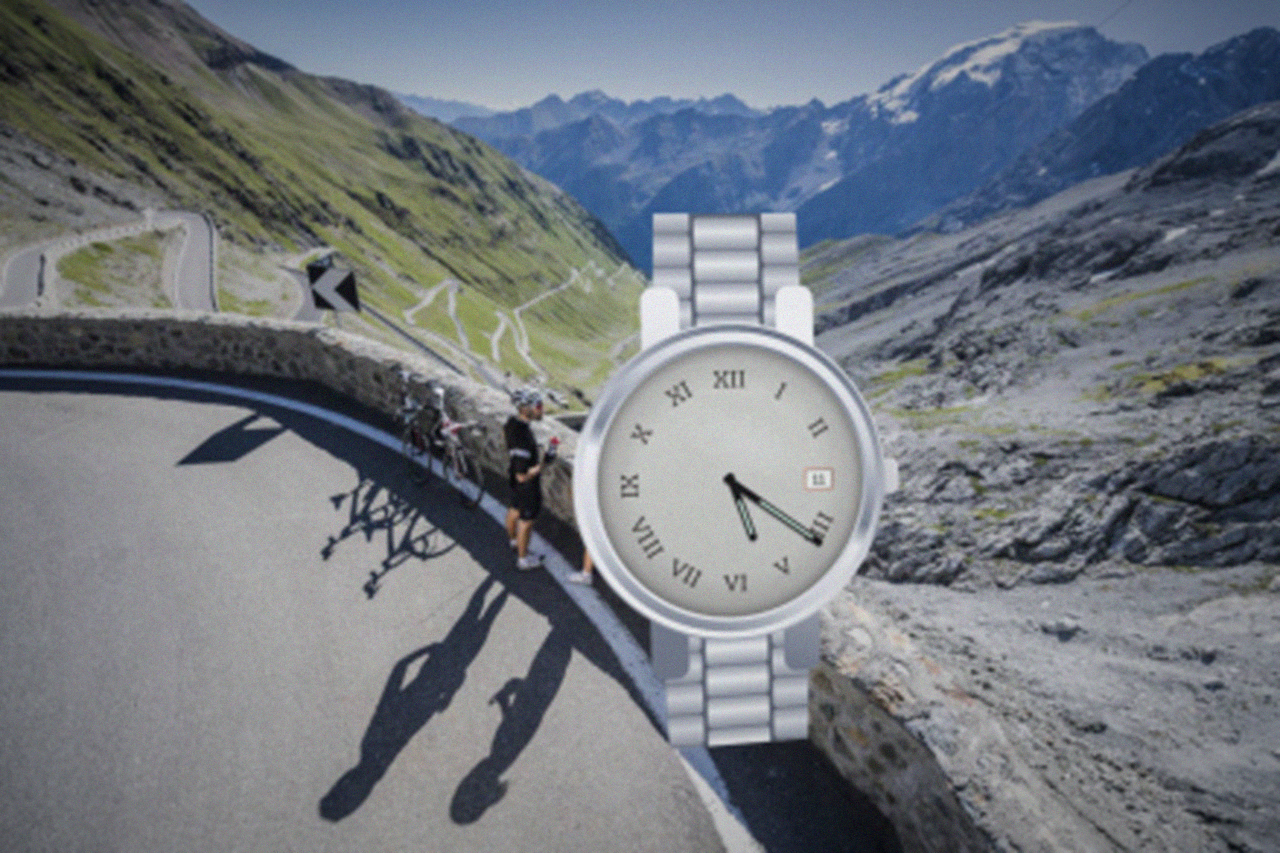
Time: 5h21
